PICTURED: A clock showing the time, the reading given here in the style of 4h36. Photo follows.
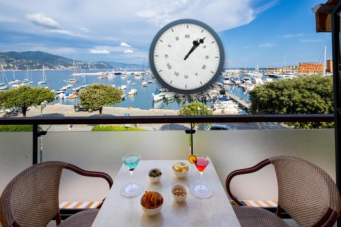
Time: 1h07
